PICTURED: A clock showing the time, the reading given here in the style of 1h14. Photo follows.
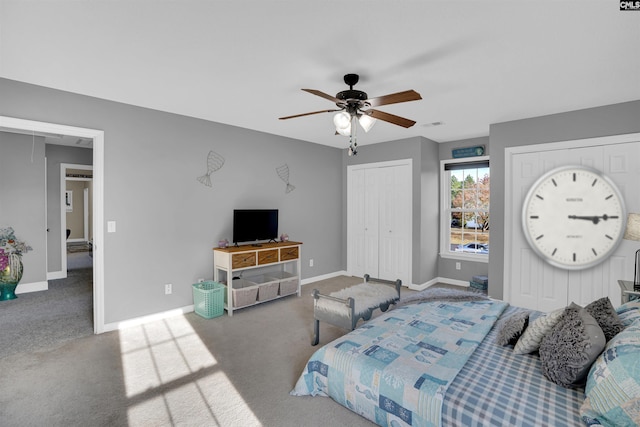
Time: 3h15
